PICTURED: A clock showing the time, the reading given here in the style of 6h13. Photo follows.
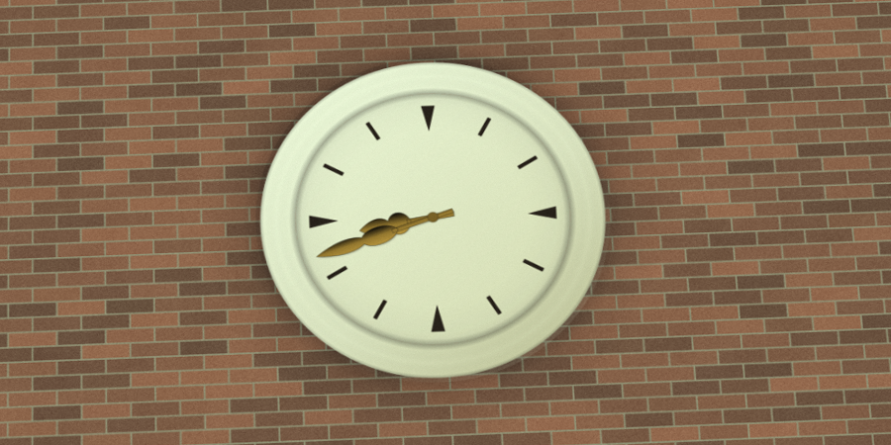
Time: 8h42
